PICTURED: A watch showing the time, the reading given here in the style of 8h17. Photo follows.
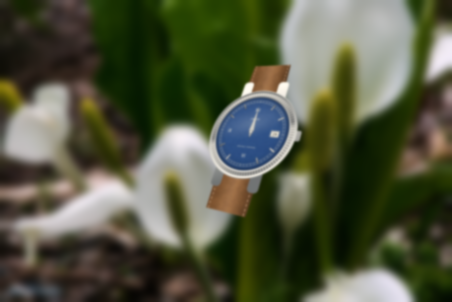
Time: 12h00
